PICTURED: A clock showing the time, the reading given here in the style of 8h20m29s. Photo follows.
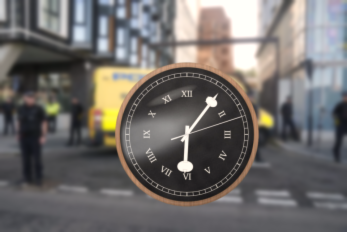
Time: 6h06m12s
